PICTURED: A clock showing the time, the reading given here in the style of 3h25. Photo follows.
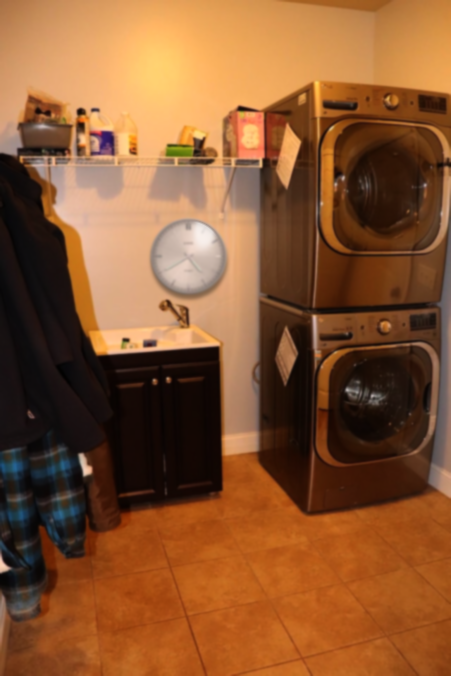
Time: 4h40
